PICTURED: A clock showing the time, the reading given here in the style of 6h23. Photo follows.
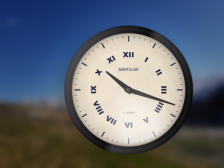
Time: 10h18
